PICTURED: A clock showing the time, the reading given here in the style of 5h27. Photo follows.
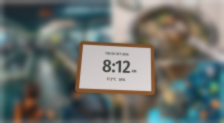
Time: 8h12
